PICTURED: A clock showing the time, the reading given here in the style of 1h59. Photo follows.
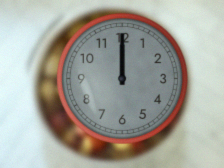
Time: 12h00
